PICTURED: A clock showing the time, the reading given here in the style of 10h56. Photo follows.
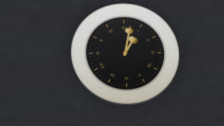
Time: 1h02
